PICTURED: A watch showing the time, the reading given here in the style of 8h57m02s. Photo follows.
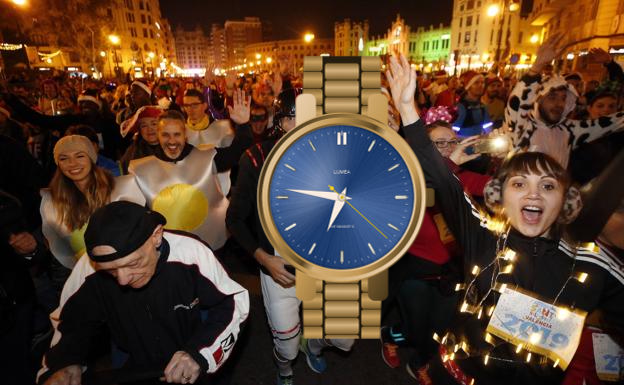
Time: 6h46m22s
